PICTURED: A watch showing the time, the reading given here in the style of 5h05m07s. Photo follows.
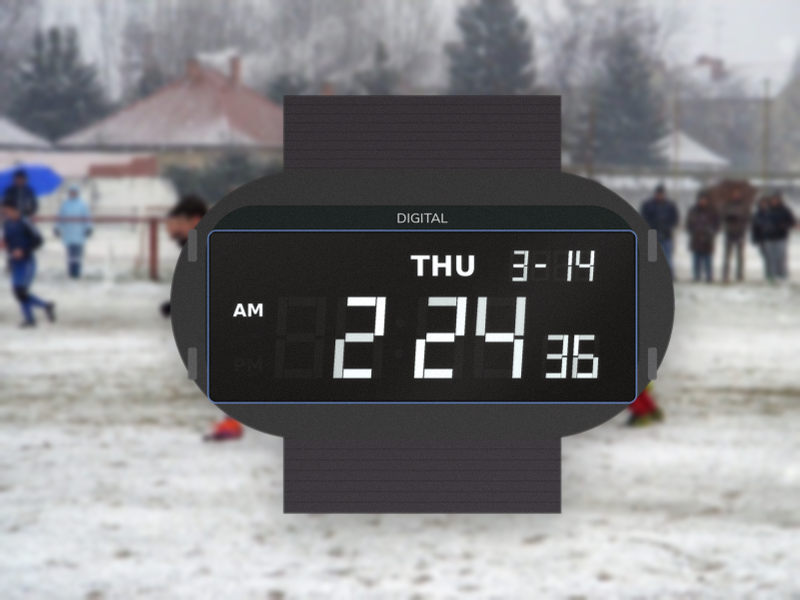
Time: 2h24m36s
